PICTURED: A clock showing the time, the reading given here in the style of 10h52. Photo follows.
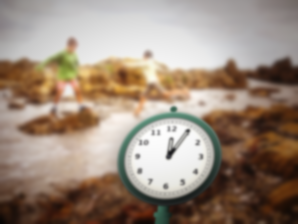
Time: 12h05
